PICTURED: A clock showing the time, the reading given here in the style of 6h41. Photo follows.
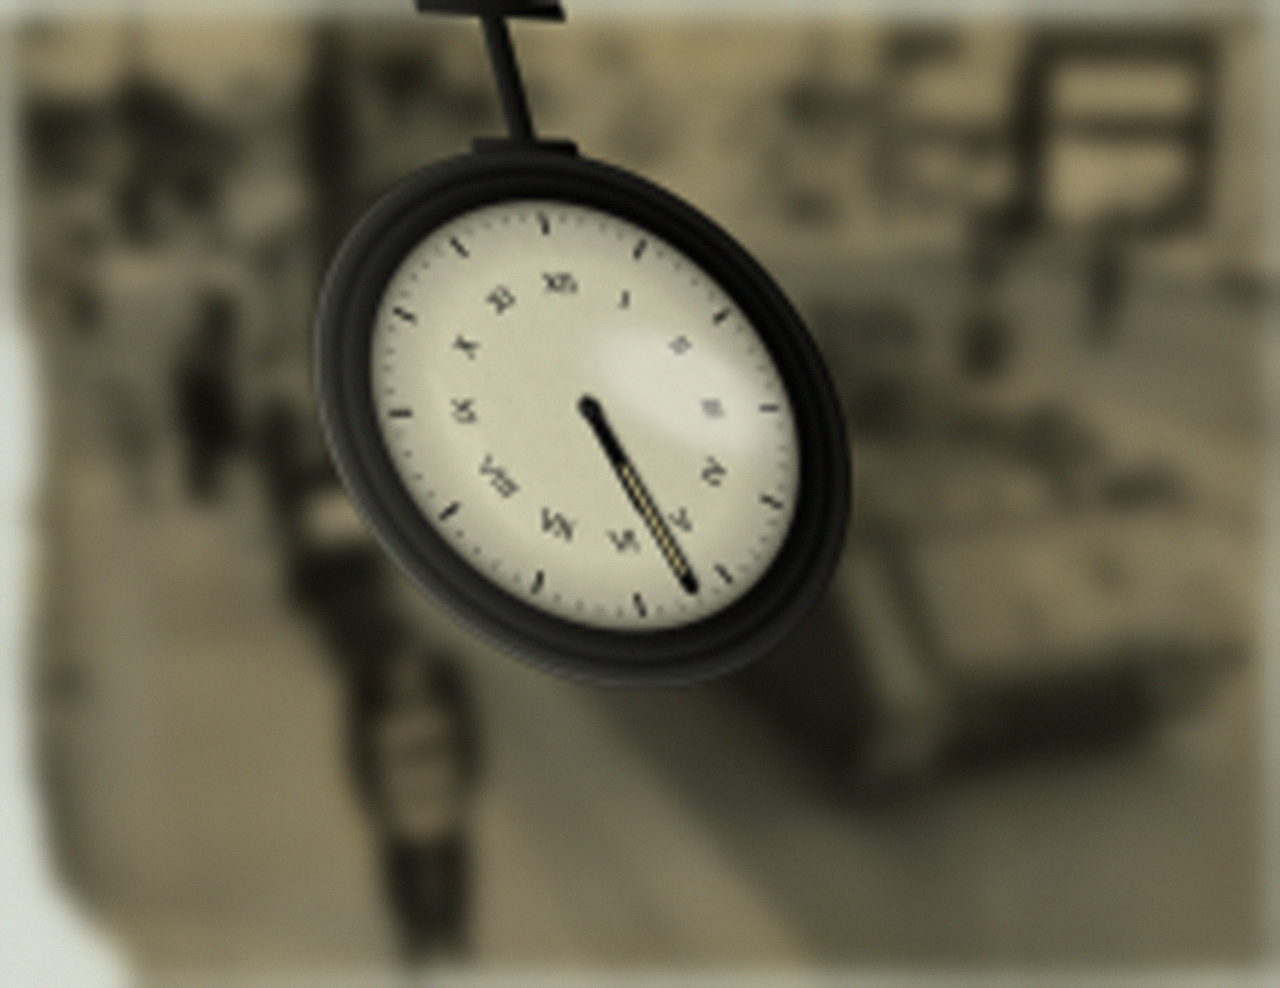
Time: 5h27
